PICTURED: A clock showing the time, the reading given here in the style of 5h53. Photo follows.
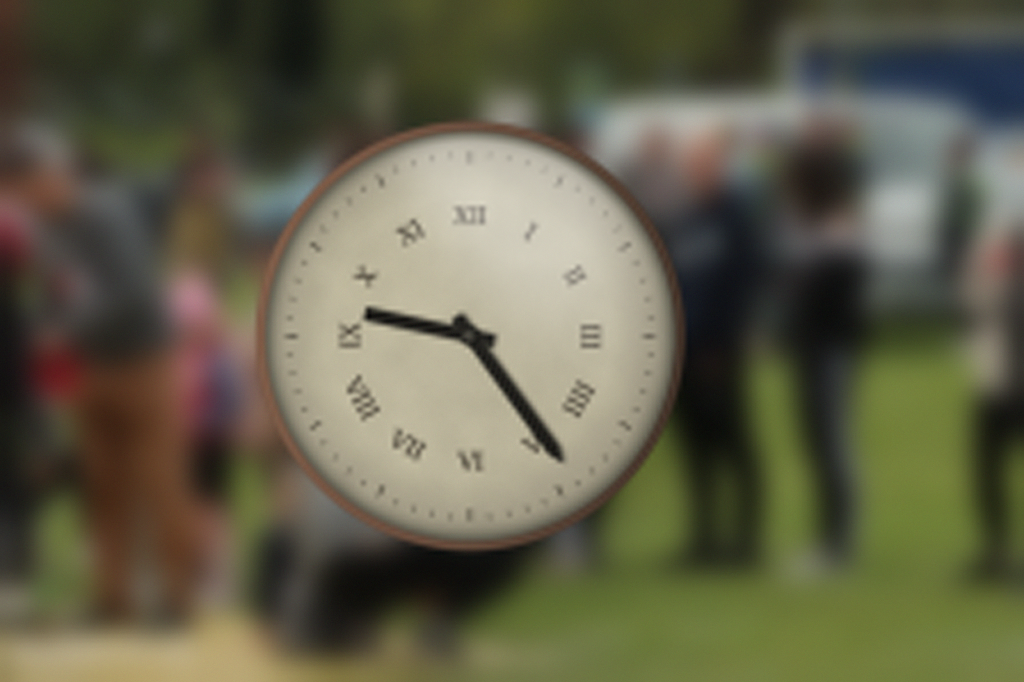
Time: 9h24
